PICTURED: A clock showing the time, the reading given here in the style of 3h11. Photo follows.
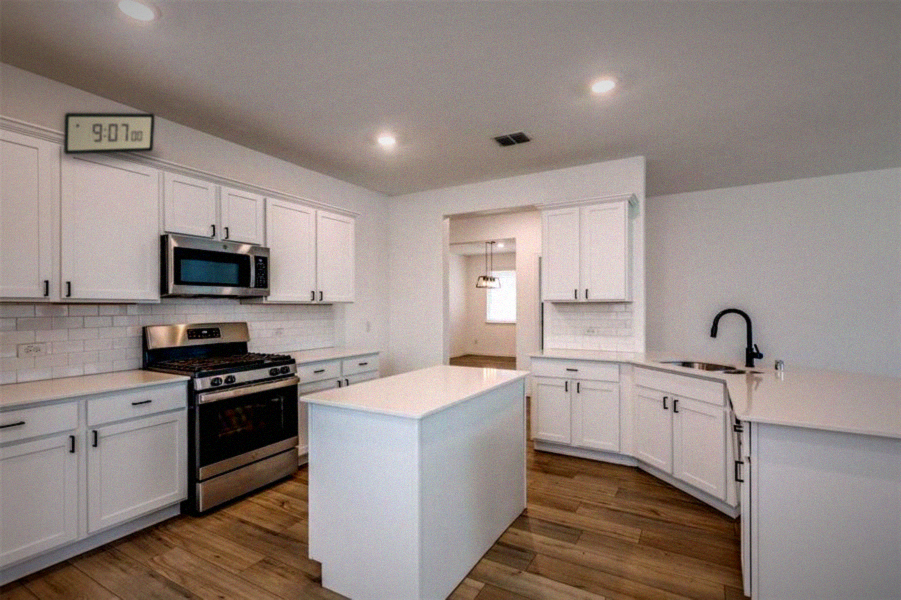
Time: 9h07
